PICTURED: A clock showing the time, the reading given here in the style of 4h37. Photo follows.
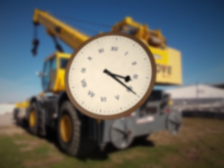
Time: 3h20
